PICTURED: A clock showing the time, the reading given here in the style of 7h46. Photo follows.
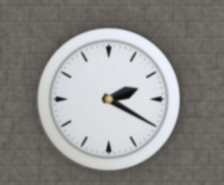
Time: 2h20
